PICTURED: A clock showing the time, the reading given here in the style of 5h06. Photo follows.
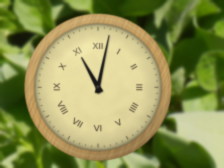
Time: 11h02
